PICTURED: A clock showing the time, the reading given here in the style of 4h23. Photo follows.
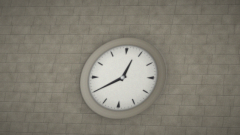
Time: 12h40
